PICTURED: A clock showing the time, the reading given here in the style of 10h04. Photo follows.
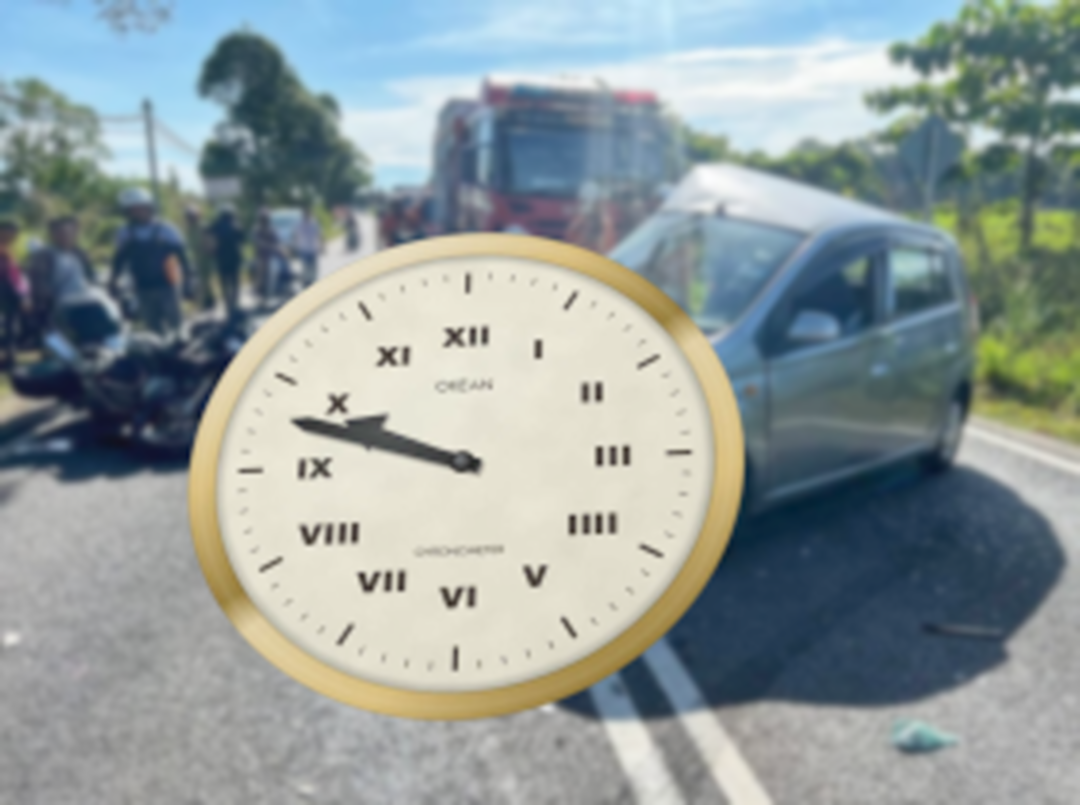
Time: 9h48
